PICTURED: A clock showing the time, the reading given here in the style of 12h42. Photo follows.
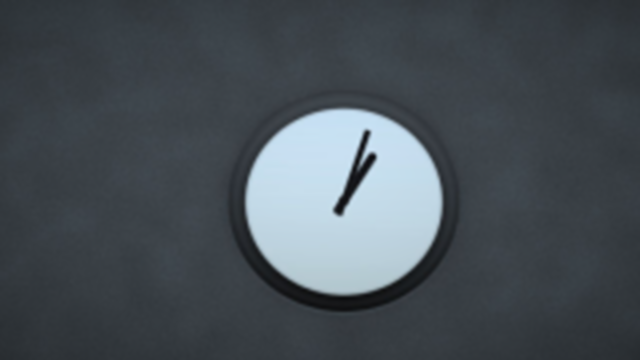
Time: 1h03
